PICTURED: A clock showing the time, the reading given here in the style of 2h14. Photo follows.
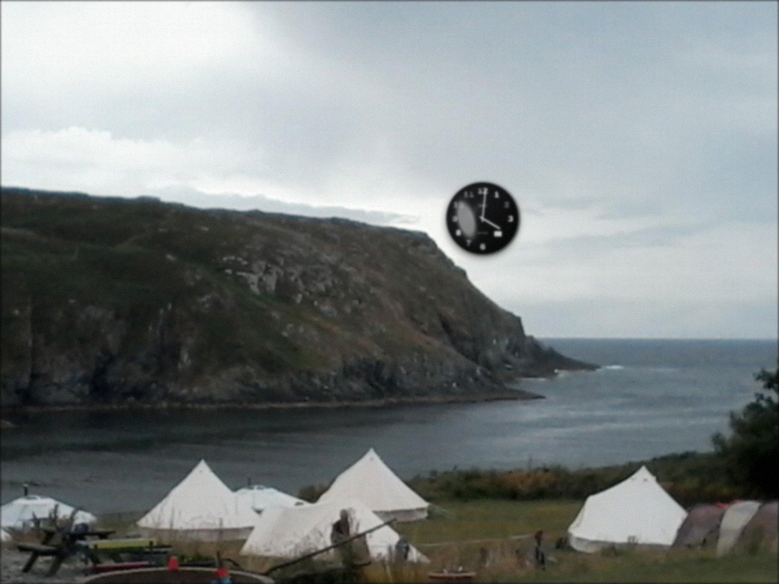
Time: 4h01
